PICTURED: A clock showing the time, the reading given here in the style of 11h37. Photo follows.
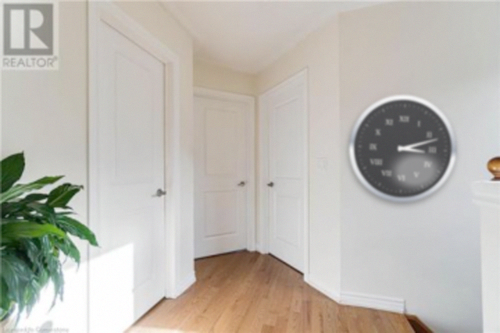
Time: 3h12
